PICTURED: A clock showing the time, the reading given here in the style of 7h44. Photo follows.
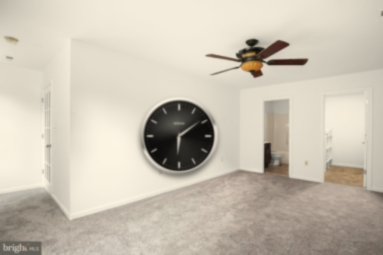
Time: 6h09
